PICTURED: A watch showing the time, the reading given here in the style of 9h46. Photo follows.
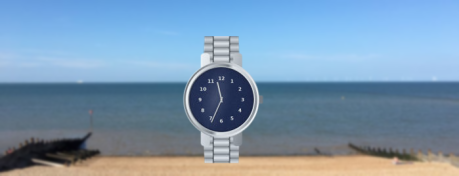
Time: 11h34
